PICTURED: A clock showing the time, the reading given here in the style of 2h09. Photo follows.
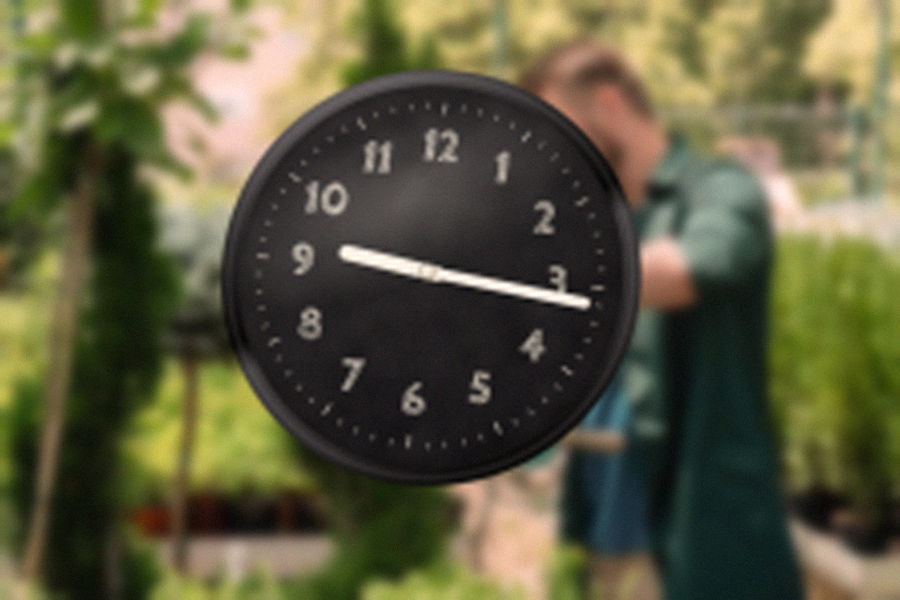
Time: 9h16
